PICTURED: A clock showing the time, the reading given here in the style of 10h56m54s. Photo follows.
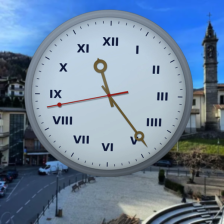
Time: 11h23m43s
